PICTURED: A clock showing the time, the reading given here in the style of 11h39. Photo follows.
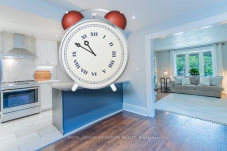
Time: 10h50
